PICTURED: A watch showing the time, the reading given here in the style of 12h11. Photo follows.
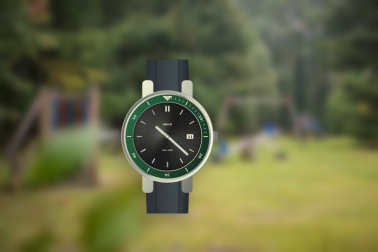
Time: 10h22
